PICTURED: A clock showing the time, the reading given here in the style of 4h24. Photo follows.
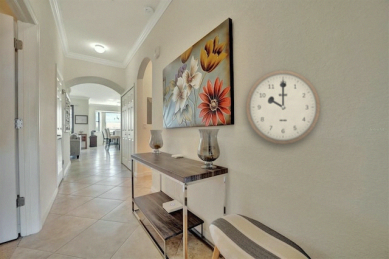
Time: 10h00
